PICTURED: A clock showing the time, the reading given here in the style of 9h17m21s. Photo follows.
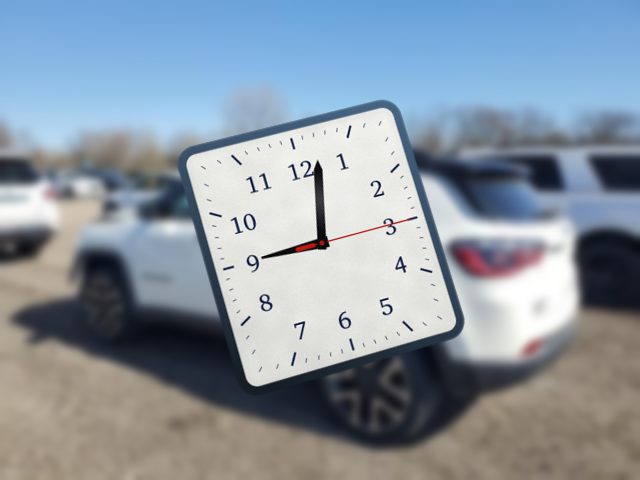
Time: 9h02m15s
